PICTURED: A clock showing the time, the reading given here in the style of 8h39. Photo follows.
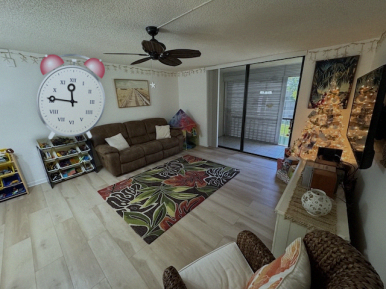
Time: 11h46
